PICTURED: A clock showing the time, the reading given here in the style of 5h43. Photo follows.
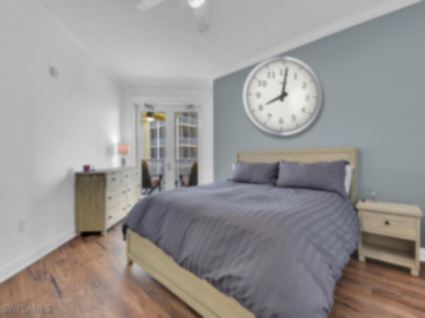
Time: 8h01
